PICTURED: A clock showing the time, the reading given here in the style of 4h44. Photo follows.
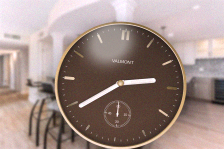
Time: 2h39
